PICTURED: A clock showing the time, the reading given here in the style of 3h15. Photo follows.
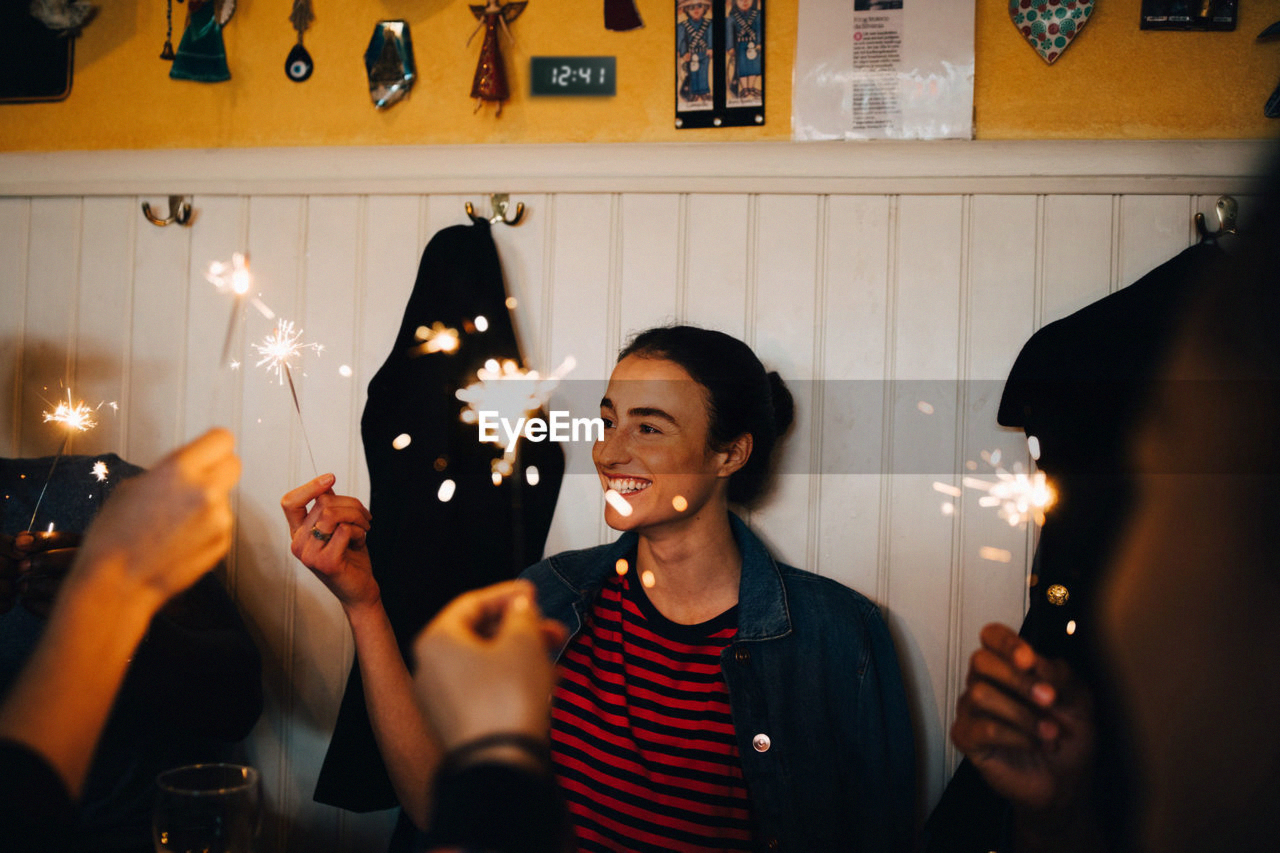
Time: 12h41
